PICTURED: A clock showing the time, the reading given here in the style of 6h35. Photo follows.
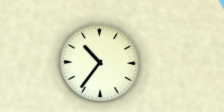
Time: 10h36
